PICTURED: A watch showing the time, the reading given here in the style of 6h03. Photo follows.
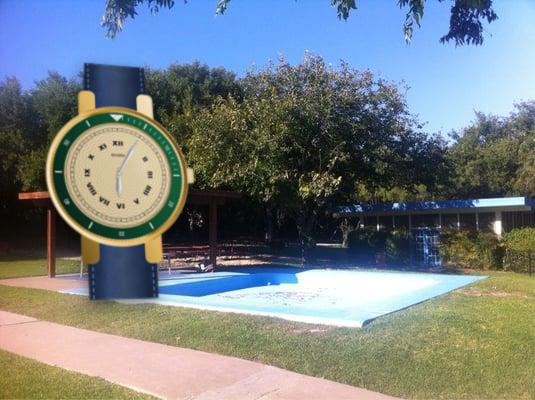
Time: 6h05
